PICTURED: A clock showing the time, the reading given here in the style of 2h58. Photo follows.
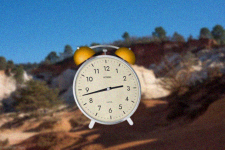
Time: 2h43
